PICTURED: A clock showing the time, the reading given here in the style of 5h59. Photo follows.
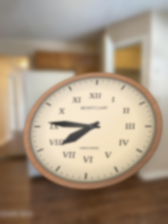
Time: 7h46
